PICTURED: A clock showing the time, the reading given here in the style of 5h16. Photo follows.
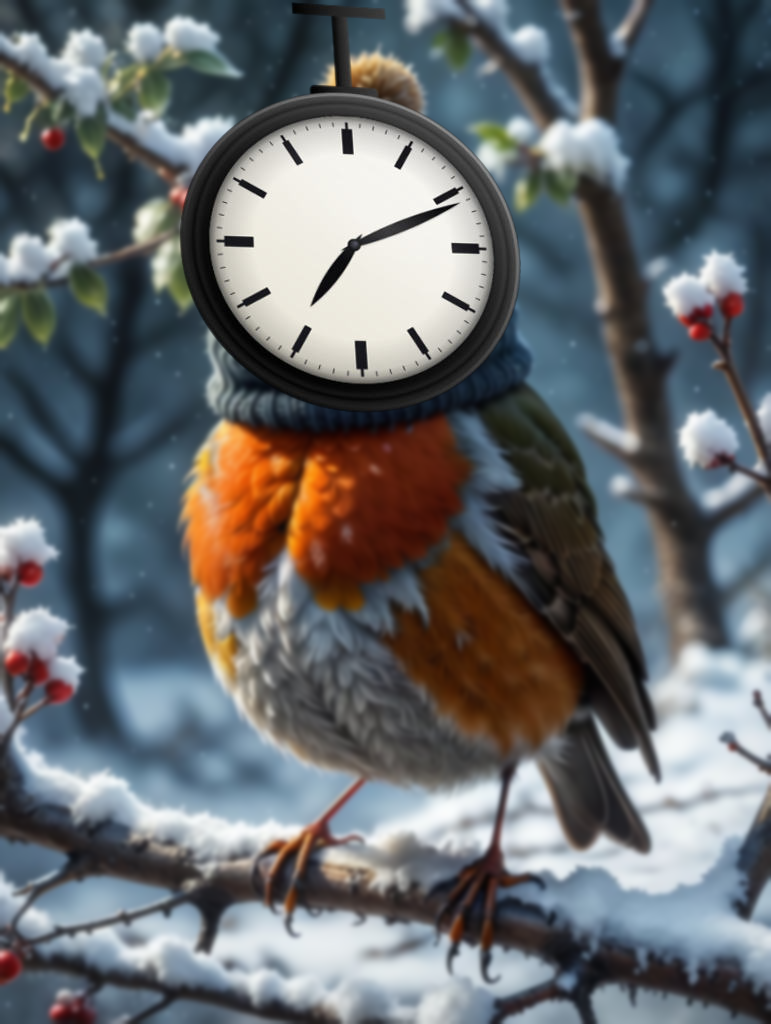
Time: 7h11
